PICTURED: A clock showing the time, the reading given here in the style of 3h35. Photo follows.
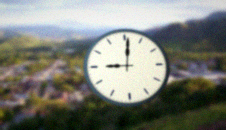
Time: 9h01
